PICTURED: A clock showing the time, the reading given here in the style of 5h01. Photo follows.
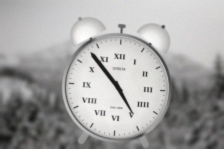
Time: 4h53
